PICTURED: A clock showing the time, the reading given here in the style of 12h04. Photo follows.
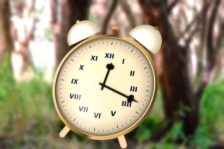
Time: 12h18
